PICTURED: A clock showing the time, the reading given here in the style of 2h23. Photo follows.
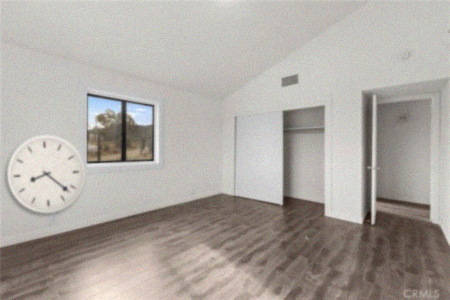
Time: 8h22
